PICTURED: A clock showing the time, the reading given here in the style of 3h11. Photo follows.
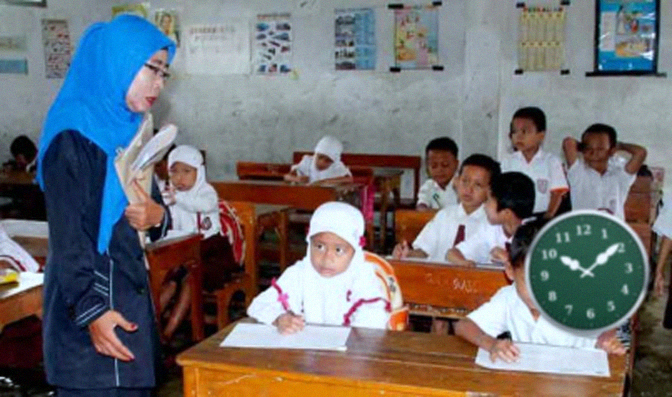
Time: 10h09
